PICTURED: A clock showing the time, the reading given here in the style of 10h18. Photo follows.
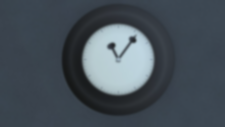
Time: 11h06
